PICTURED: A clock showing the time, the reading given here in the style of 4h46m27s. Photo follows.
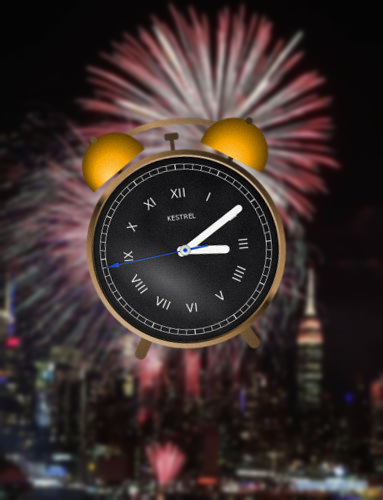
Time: 3h09m44s
